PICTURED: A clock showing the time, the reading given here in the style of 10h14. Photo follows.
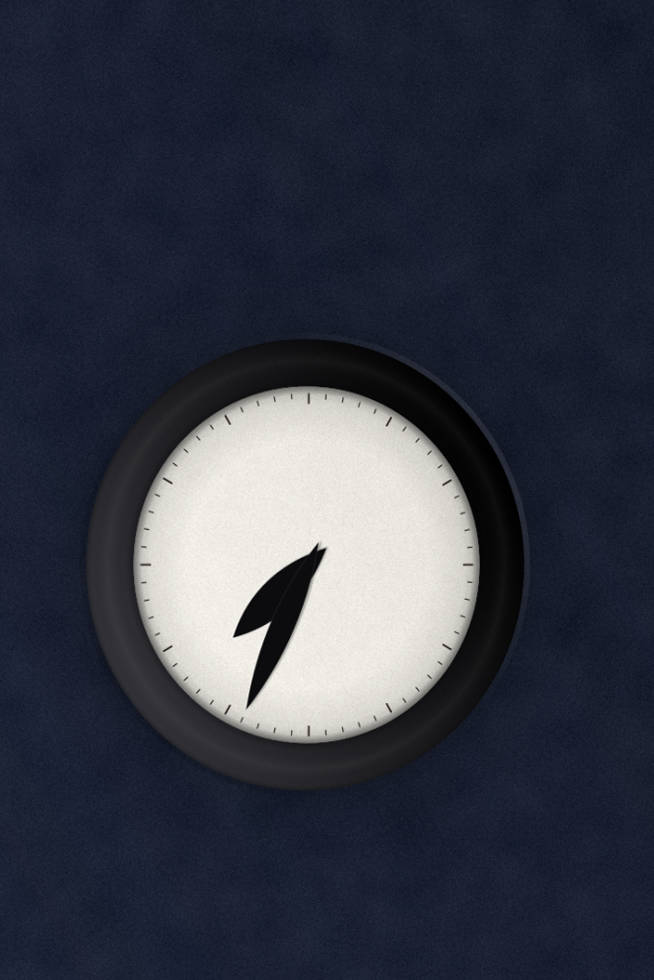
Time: 7h34
